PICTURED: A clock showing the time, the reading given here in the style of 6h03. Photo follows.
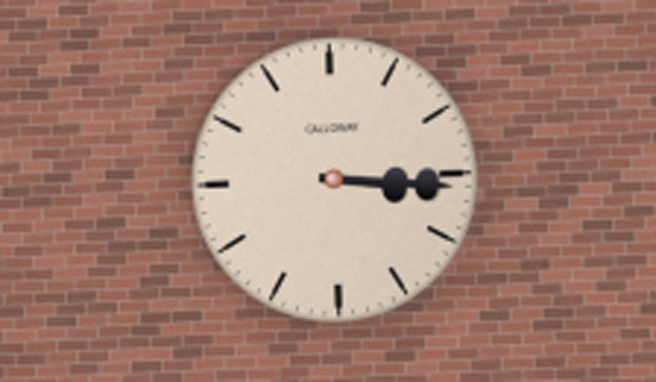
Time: 3h16
